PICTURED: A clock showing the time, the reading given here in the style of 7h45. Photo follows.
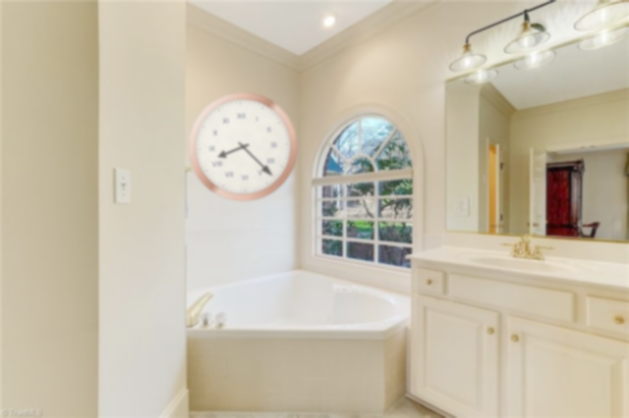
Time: 8h23
